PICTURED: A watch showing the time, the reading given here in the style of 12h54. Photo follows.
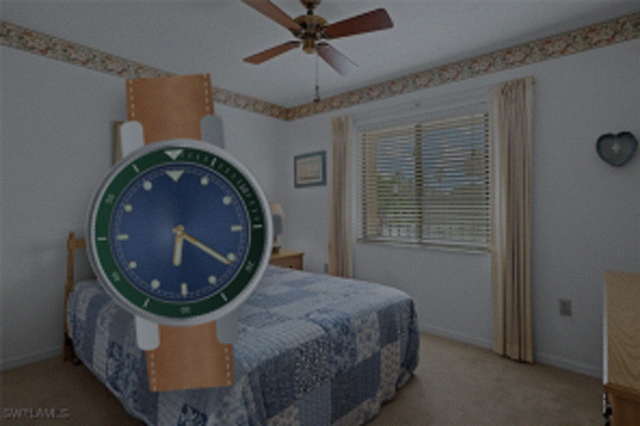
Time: 6h21
